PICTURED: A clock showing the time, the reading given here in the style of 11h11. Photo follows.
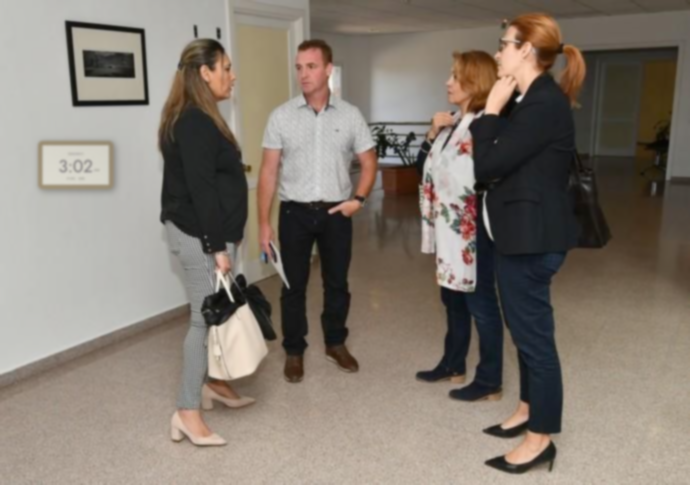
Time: 3h02
